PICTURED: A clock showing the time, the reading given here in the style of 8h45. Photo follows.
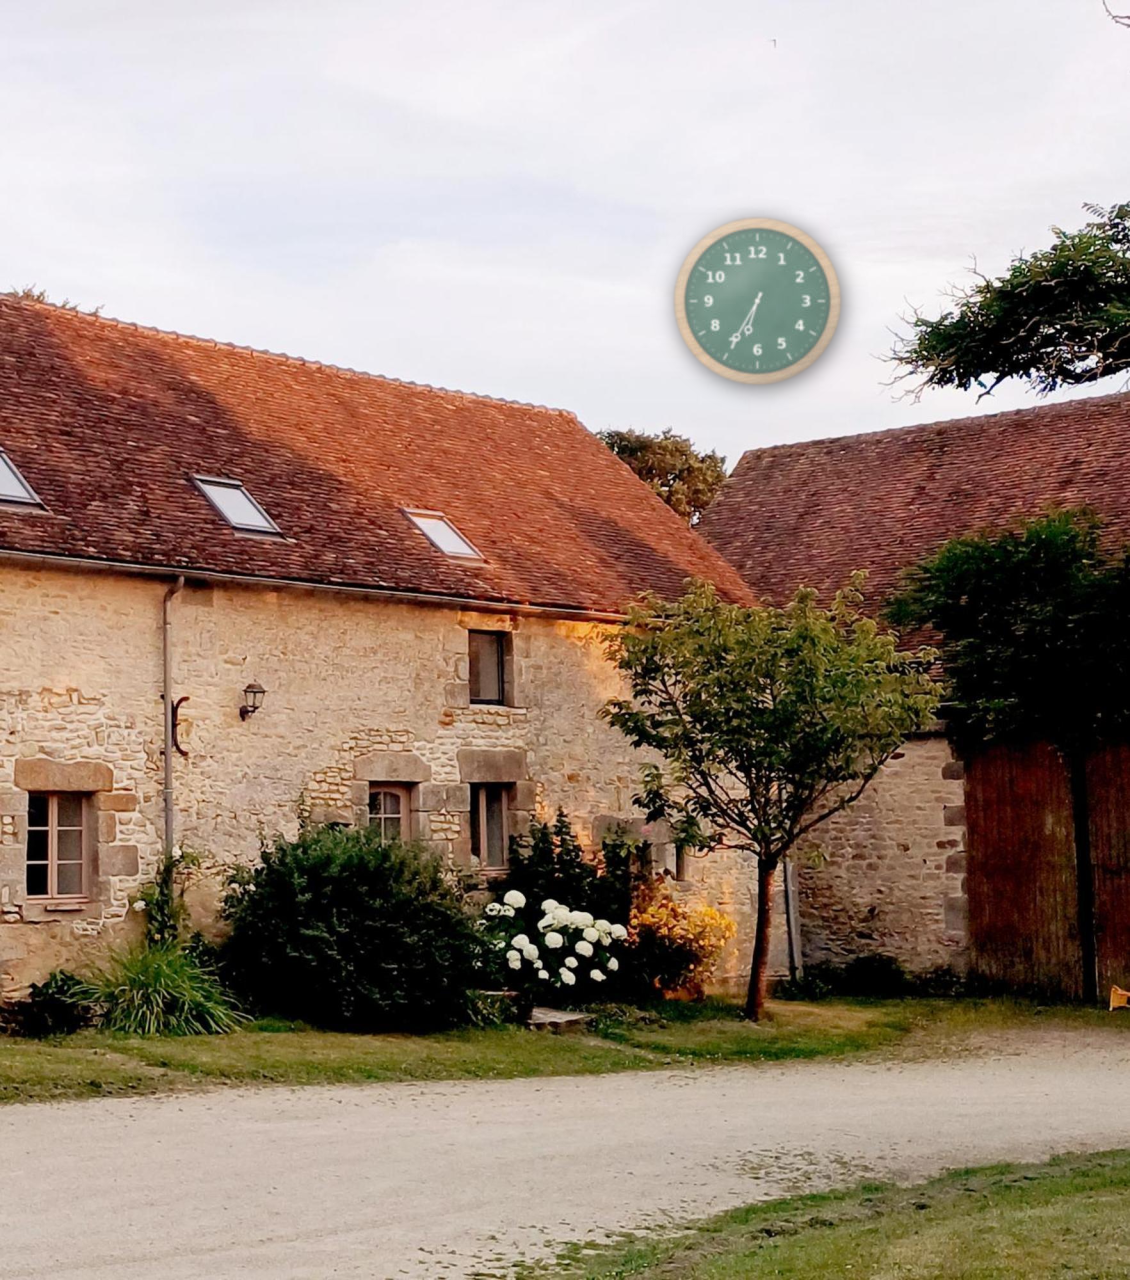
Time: 6h35
